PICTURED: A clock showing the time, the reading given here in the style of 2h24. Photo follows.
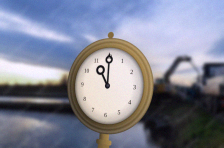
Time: 11h00
